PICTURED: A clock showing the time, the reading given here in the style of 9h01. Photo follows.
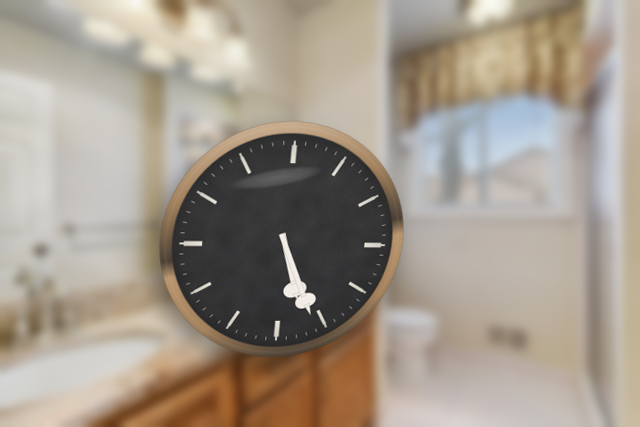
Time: 5h26
